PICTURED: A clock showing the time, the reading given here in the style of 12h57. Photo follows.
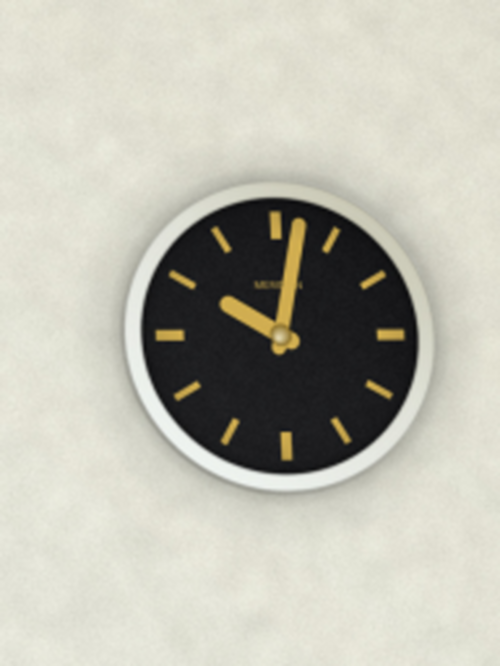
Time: 10h02
